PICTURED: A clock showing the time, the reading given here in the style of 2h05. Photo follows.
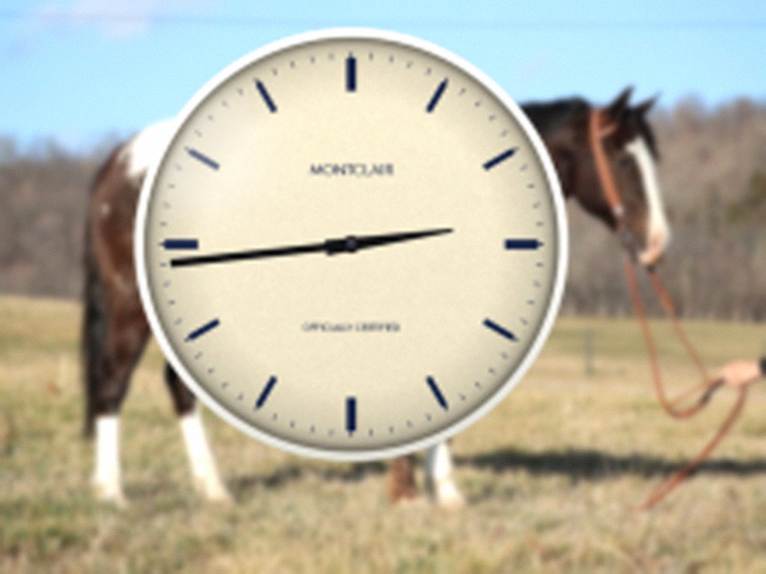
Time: 2h44
